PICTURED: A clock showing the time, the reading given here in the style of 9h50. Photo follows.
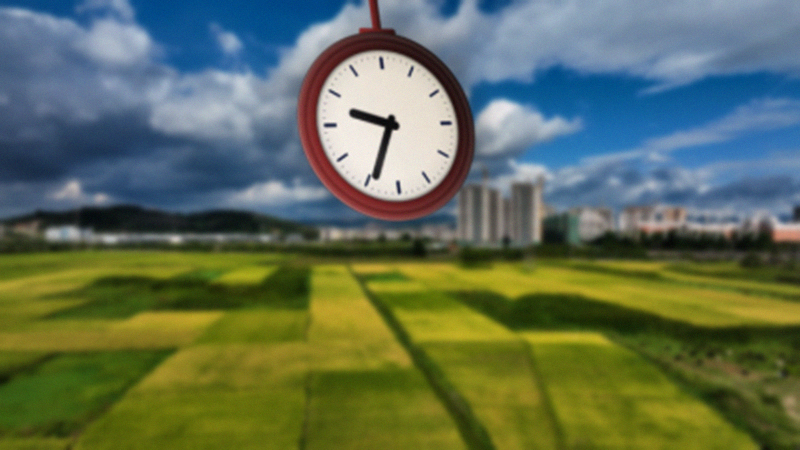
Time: 9h34
